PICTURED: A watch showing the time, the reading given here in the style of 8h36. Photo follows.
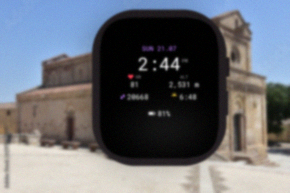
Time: 2h44
